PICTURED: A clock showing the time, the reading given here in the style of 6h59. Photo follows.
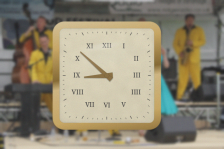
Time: 8h52
